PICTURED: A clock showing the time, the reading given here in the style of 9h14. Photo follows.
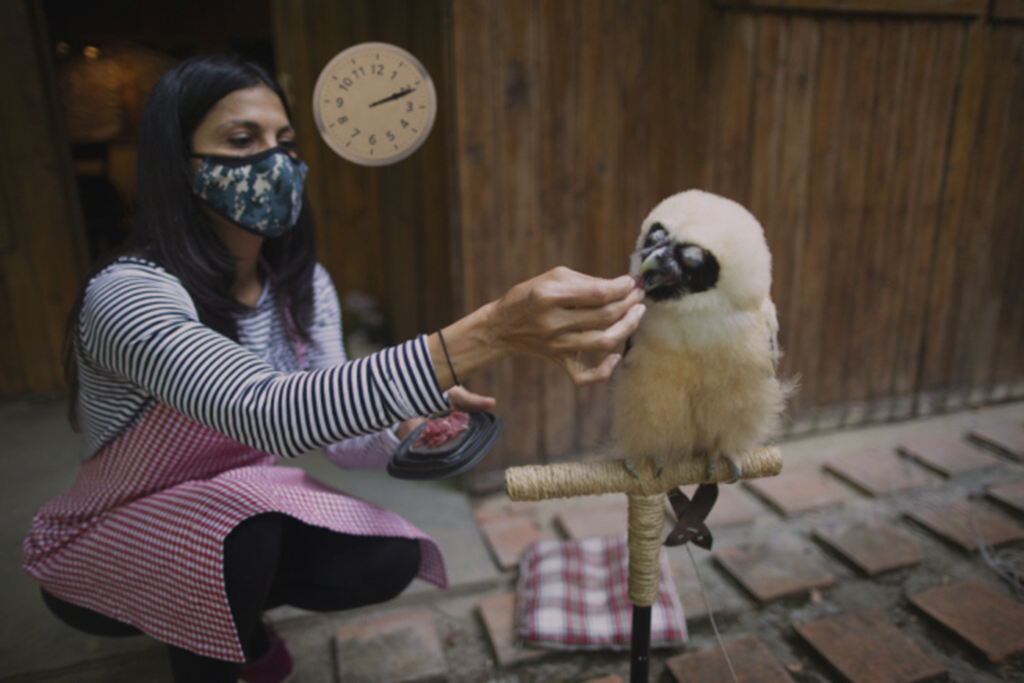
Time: 2h11
